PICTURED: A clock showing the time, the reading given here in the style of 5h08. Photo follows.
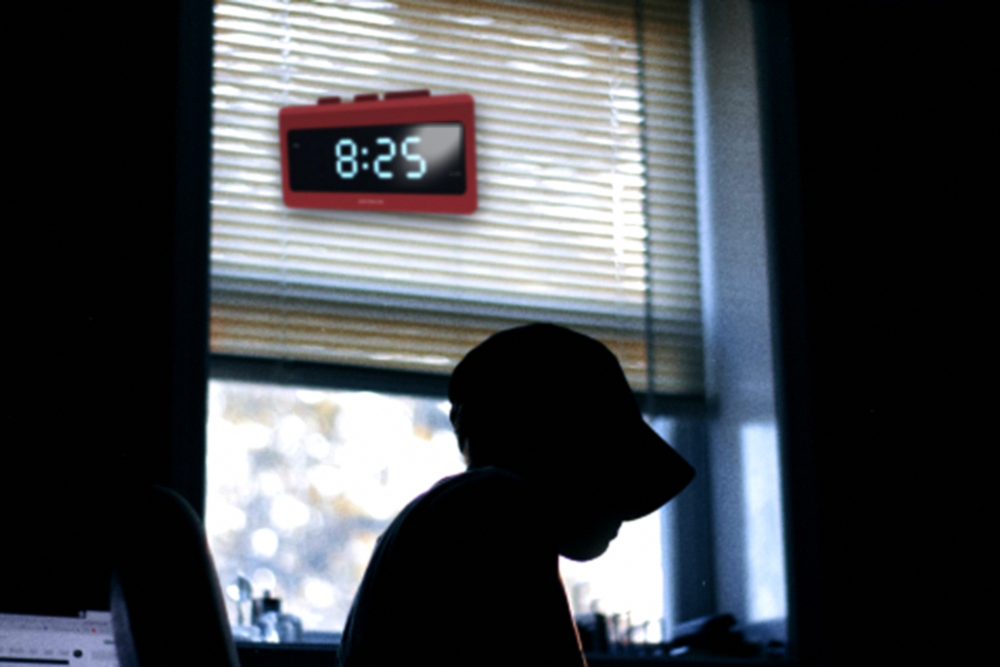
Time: 8h25
